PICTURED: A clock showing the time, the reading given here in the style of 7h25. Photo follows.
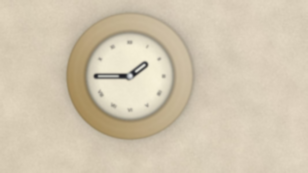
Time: 1h45
